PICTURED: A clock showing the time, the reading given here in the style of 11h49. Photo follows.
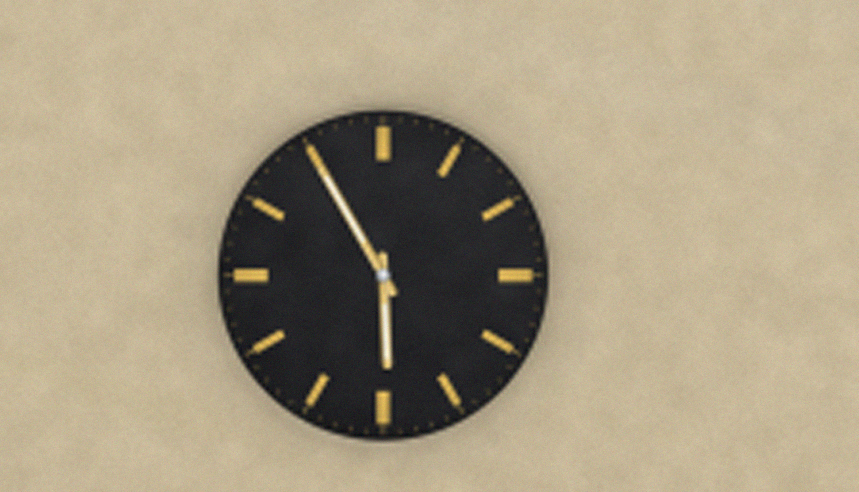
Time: 5h55
